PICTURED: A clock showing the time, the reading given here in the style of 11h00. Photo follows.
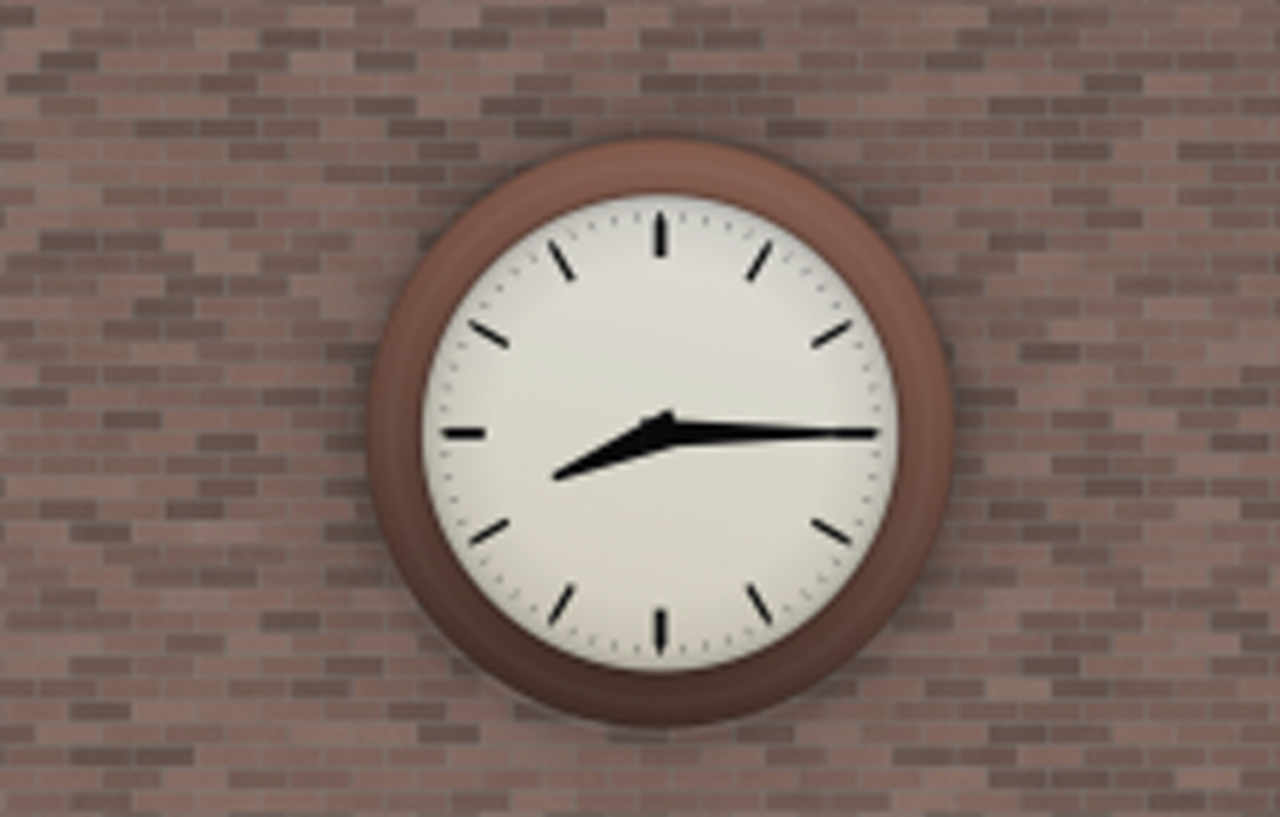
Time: 8h15
